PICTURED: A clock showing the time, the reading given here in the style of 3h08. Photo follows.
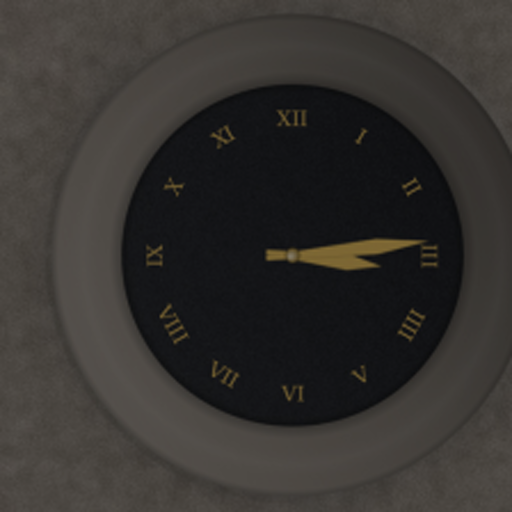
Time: 3h14
